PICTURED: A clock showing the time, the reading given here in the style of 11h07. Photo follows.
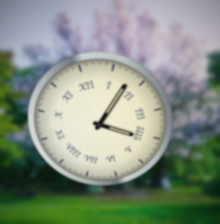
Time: 4h08
